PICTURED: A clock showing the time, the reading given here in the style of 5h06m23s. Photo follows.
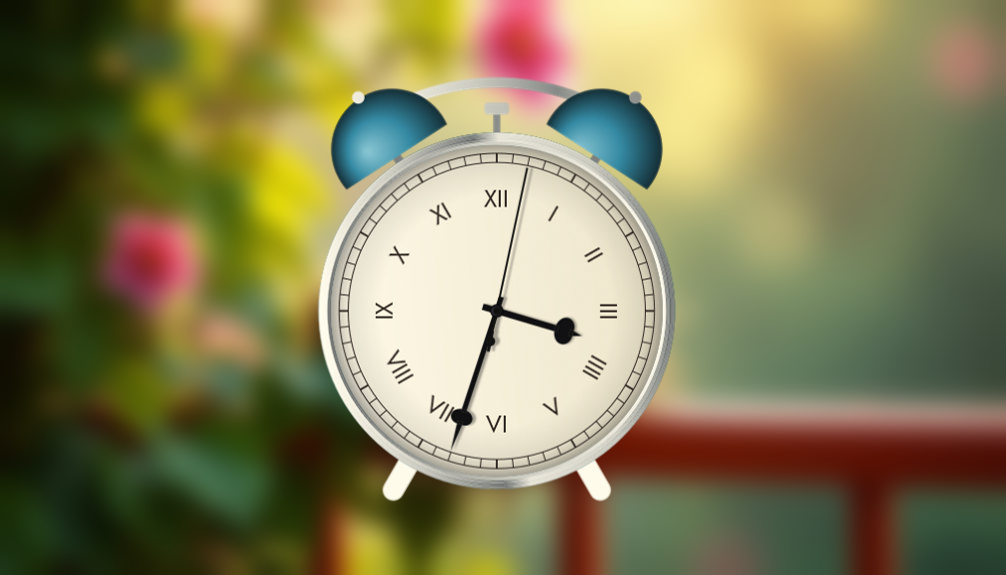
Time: 3h33m02s
